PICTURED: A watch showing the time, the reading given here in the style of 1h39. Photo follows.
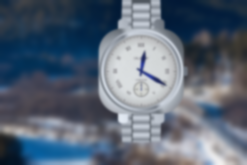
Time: 12h20
